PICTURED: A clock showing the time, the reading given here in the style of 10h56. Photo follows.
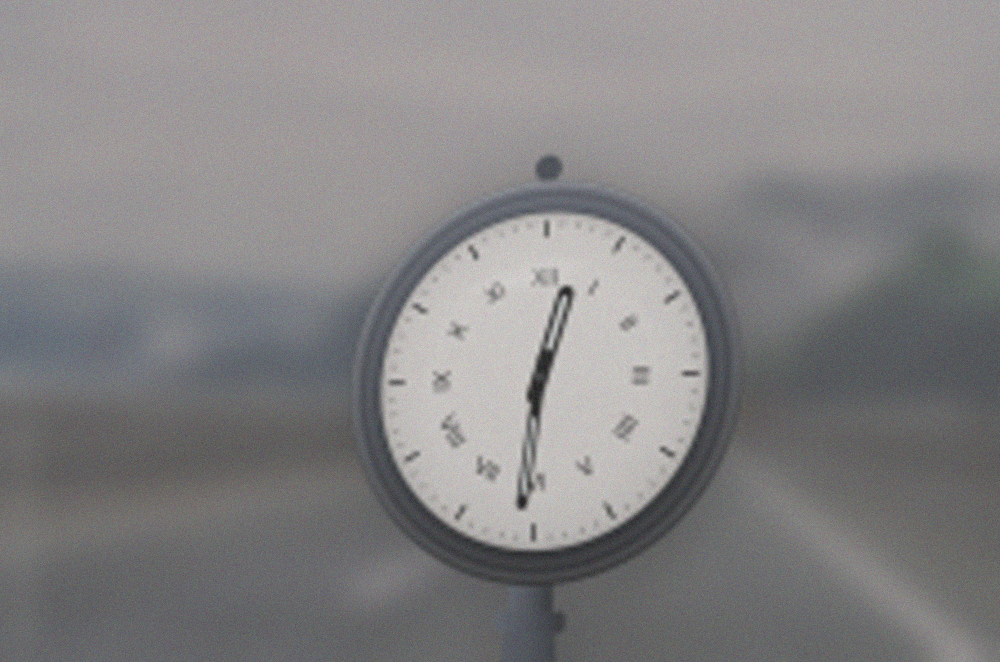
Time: 12h31
